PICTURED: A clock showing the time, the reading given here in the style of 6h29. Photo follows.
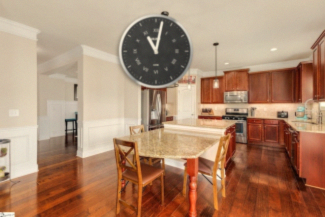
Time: 11h02
